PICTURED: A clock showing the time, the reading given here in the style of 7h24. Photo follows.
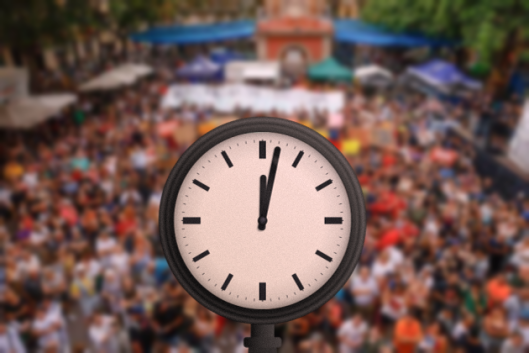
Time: 12h02
